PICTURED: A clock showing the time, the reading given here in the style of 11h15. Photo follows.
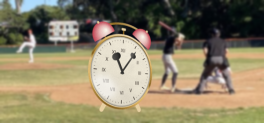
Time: 11h06
